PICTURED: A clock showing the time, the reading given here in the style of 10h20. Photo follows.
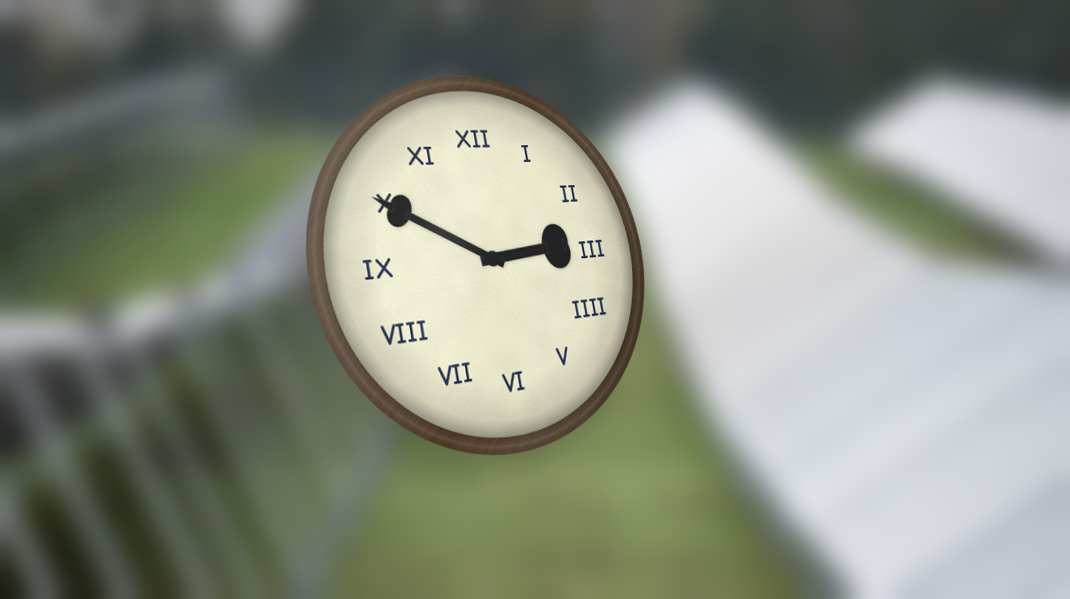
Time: 2h50
